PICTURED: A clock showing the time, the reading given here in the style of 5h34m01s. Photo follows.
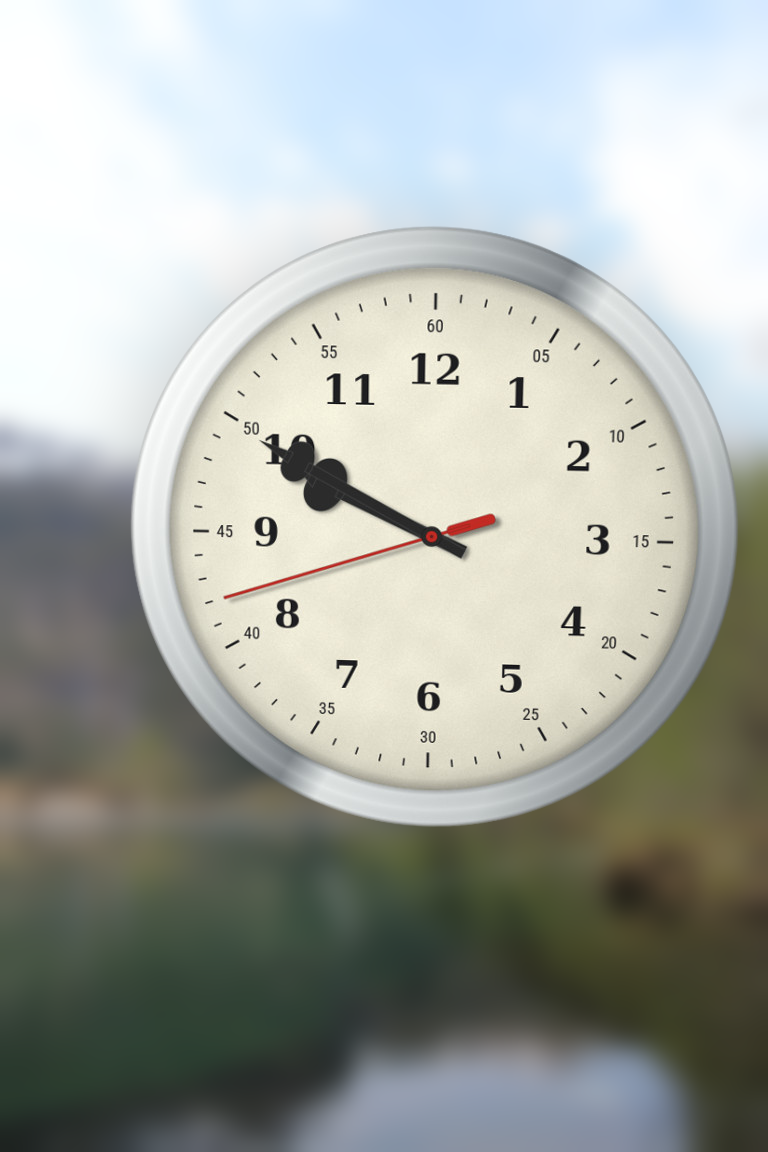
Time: 9h49m42s
